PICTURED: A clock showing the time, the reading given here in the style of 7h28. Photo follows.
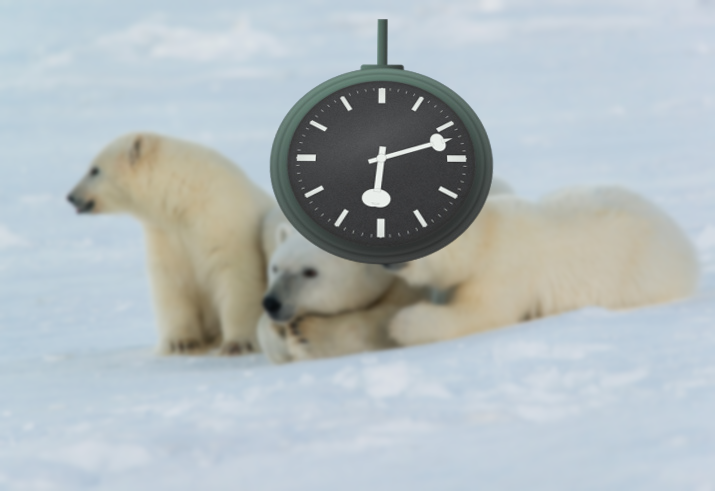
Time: 6h12
